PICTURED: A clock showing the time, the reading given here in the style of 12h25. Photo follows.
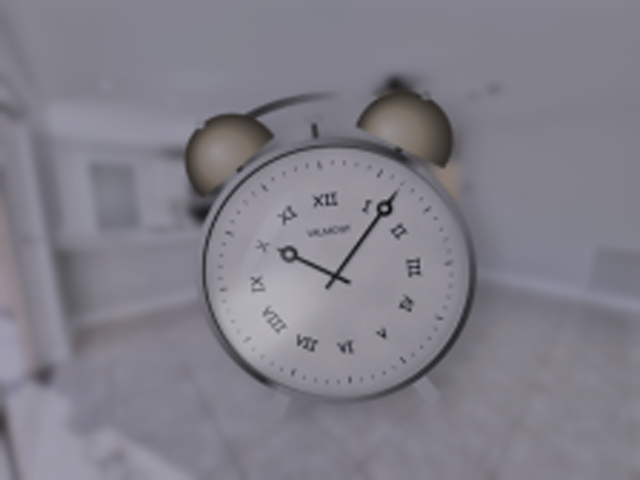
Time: 10h07
